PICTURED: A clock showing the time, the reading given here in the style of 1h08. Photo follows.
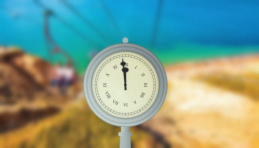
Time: 11h59
